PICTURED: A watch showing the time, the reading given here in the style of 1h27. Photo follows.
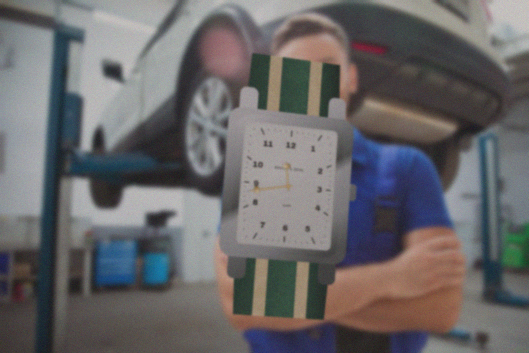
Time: 11h43
